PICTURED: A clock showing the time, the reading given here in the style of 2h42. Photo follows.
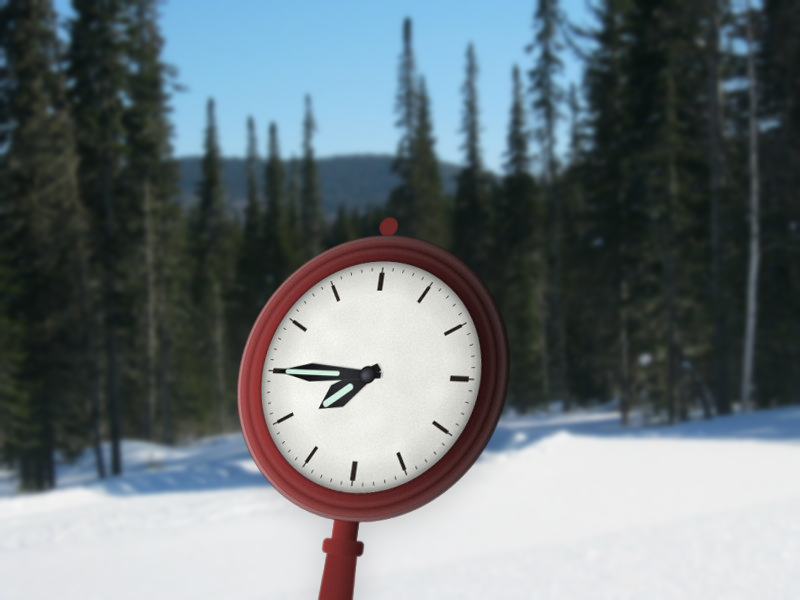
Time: 7h45
